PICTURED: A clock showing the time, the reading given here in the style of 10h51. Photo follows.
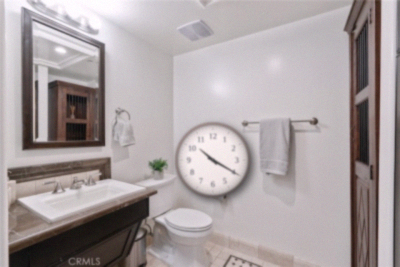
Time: 10h20
